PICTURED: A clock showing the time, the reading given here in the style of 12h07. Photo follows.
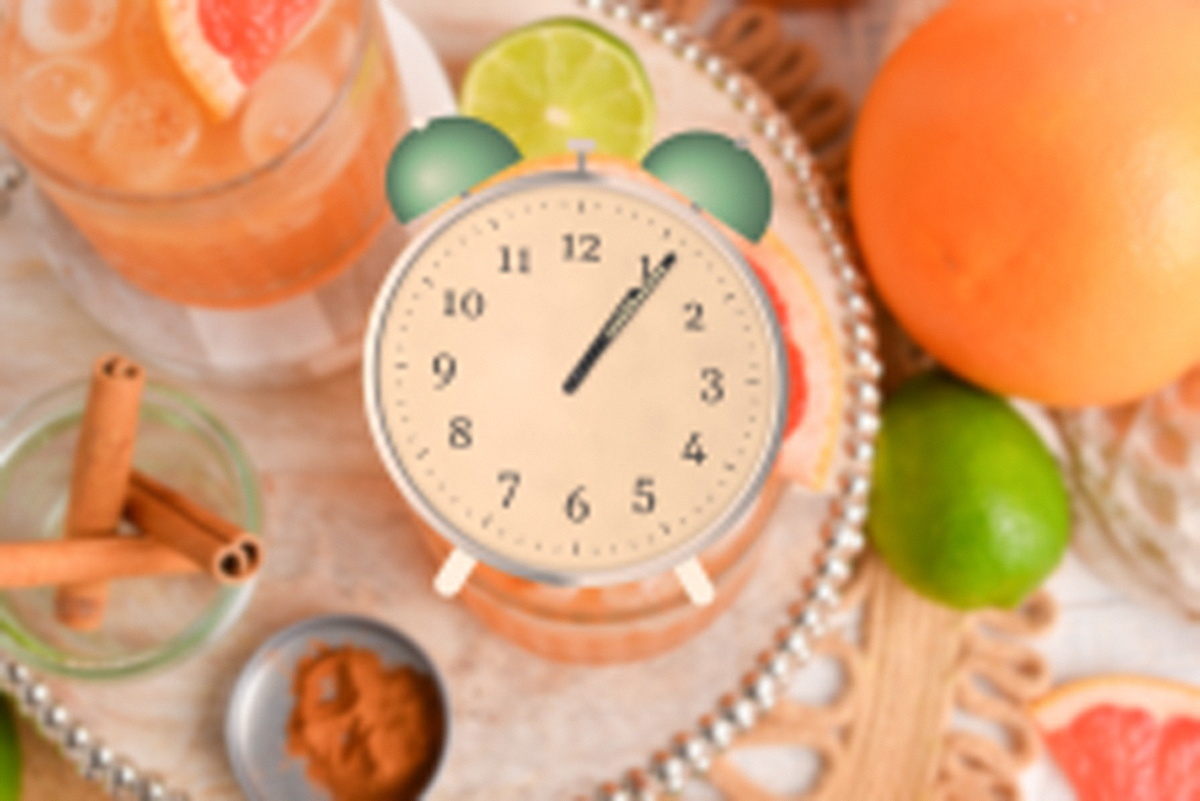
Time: 1h06
